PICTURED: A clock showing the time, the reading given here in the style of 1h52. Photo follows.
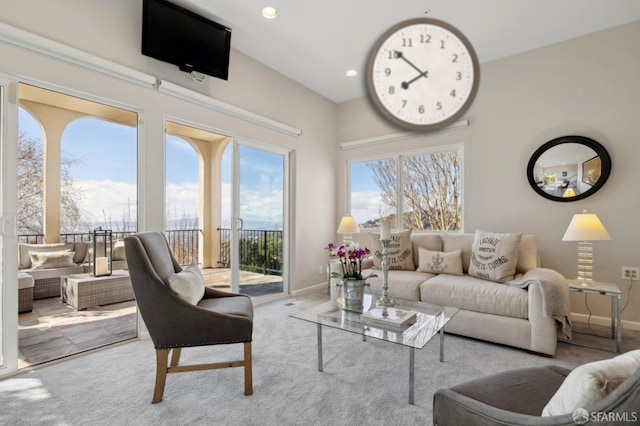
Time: 7h51
